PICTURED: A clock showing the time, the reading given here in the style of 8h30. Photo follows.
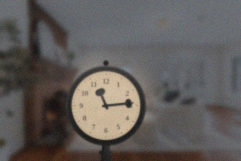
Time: 11h14
